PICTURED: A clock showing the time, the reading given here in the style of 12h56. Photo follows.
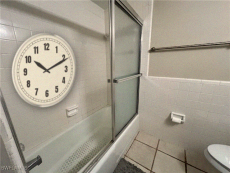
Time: 10h11
